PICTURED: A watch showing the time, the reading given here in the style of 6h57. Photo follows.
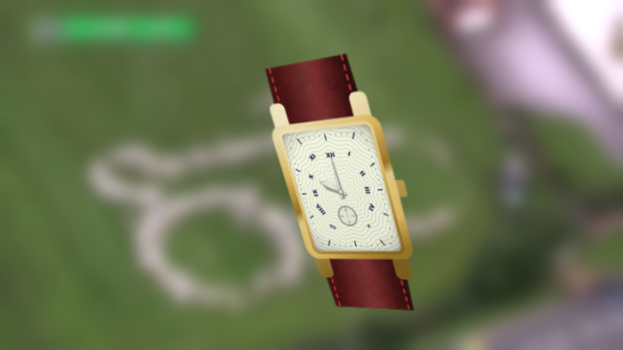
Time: 10h00
